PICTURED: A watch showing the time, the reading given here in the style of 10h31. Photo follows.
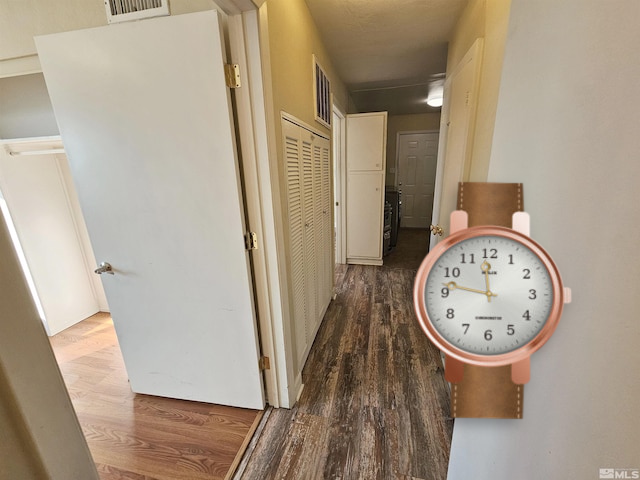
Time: 11h47
